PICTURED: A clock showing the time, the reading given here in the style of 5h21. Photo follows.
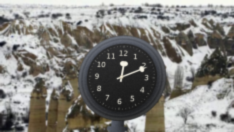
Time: 12h11
